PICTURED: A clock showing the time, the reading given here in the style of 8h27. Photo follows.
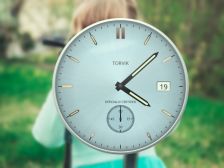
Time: 4h08
